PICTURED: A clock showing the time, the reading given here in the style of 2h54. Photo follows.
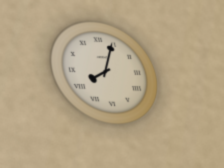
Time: 8h04
